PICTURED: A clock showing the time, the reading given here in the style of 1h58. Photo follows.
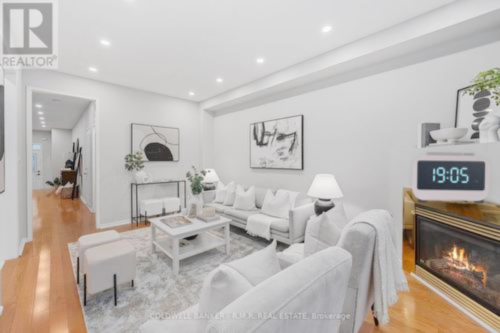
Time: 19h05
